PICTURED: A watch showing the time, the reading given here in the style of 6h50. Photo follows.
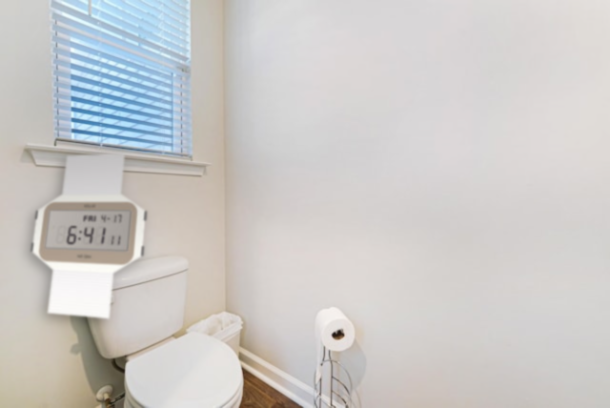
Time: 6h41
